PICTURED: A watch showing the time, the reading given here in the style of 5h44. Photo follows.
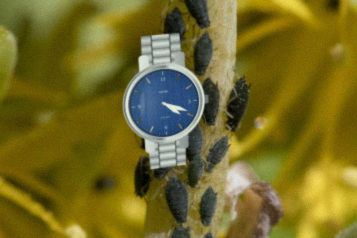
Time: 4h19
